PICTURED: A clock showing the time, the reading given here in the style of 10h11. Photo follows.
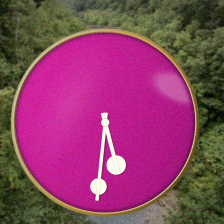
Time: 5h31
